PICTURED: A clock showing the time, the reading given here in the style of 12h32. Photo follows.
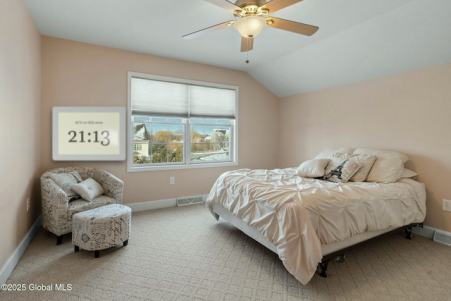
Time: 21h13
